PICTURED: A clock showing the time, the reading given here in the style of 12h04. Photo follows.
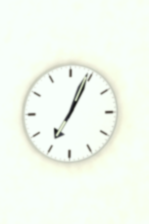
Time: 7h04
